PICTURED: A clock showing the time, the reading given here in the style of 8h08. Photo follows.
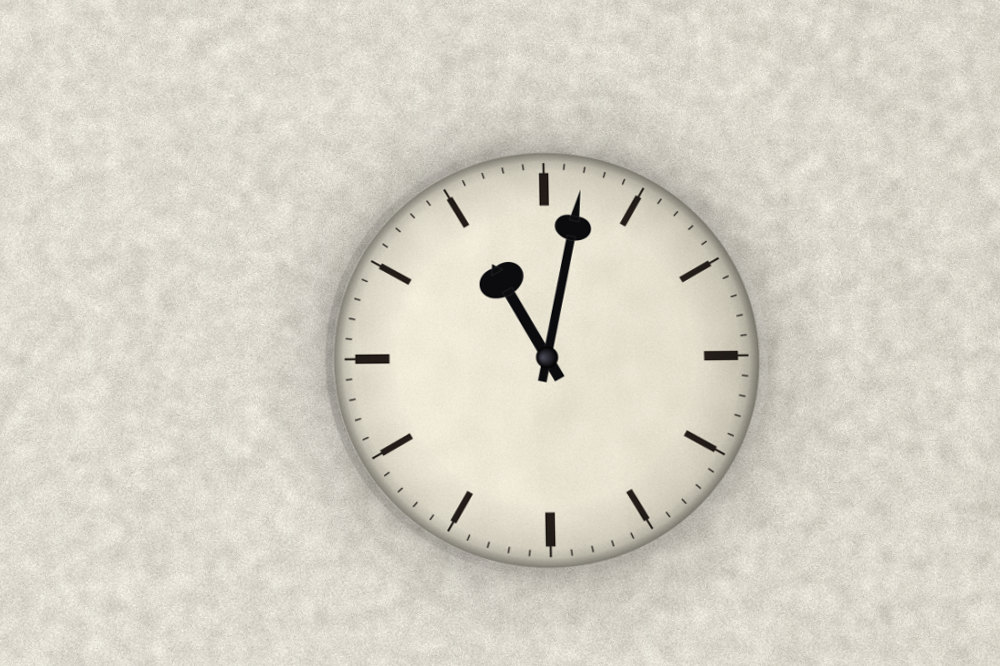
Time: 11h02
